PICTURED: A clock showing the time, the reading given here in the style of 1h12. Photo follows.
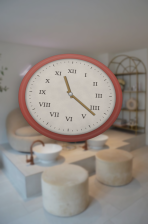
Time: 11h22
